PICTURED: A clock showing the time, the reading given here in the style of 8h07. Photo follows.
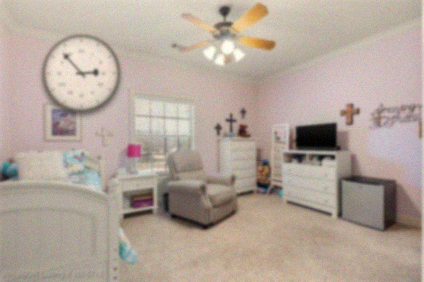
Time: 2h53
